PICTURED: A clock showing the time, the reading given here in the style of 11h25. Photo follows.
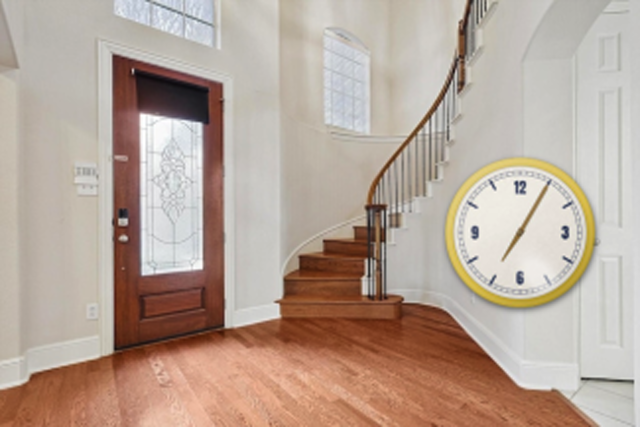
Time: 7h05
